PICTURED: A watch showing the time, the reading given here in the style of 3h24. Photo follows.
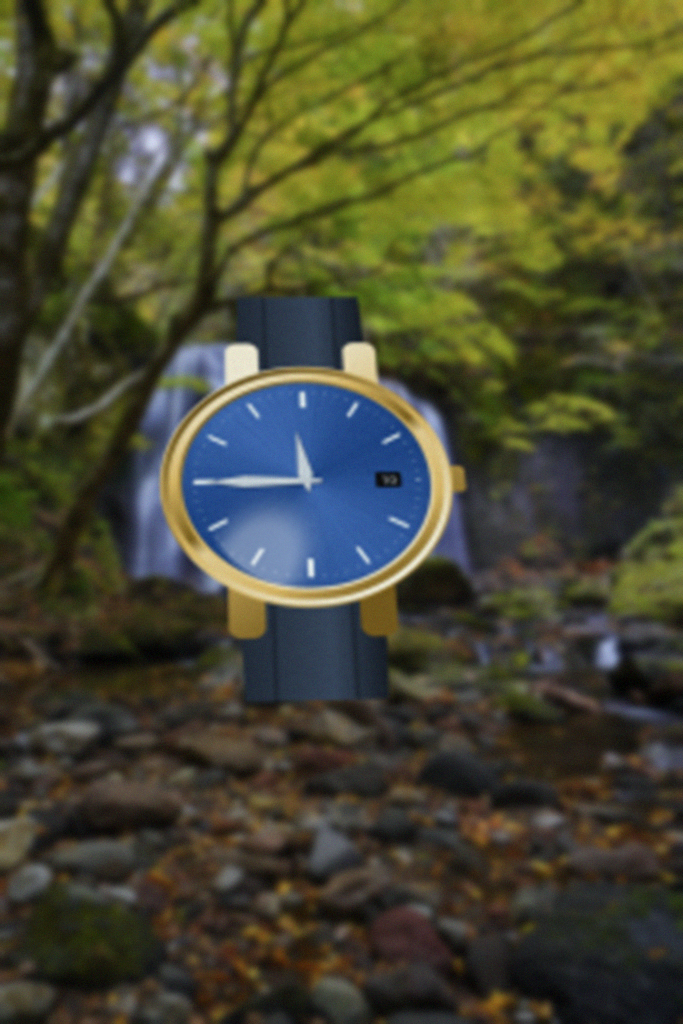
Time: 11h45
